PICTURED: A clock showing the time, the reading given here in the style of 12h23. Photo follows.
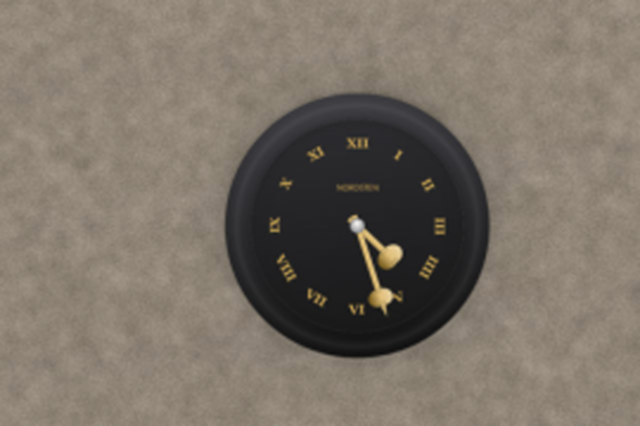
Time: 4h27
